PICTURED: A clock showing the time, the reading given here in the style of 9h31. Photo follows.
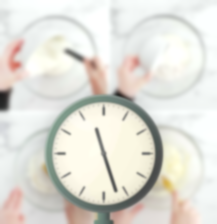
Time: 11h27
